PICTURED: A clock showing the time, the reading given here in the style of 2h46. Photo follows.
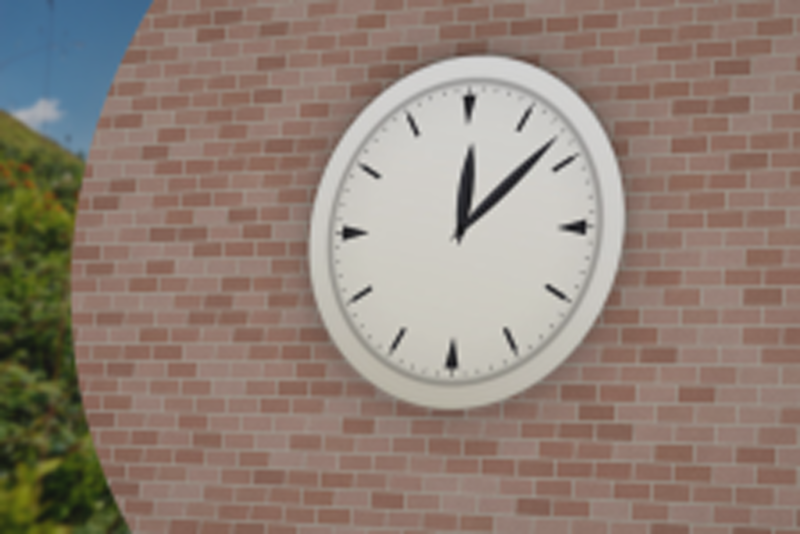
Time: 12h08
